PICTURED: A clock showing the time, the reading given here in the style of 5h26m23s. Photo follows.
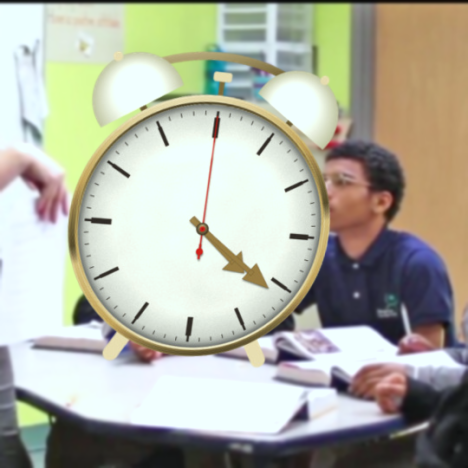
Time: 4h21m00s
